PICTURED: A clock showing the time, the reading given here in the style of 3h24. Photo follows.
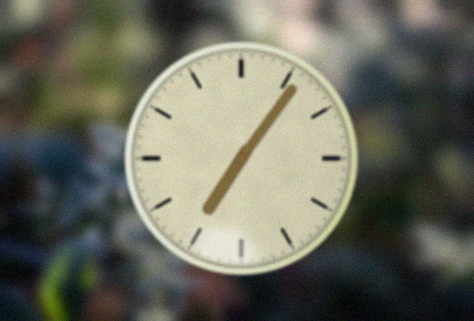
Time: 7h06
